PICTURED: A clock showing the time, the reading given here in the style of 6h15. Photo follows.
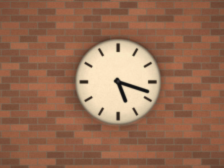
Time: 5h18
